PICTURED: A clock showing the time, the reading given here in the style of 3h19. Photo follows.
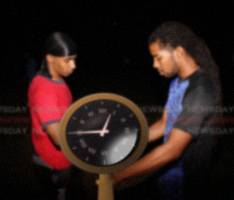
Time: 12h45
